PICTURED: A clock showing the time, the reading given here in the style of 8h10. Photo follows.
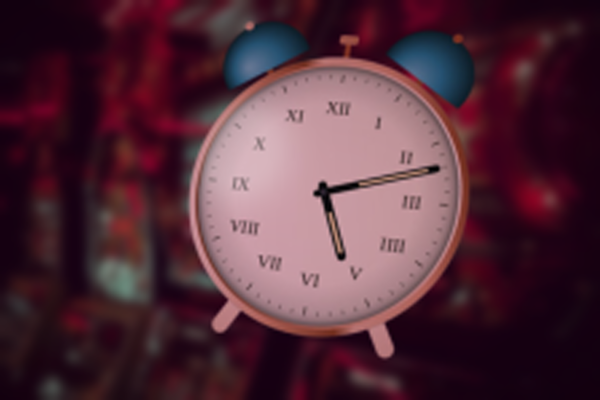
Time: 5h12
